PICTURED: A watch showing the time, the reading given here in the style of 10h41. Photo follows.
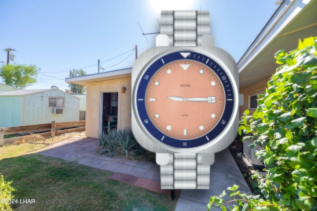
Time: 9h15
